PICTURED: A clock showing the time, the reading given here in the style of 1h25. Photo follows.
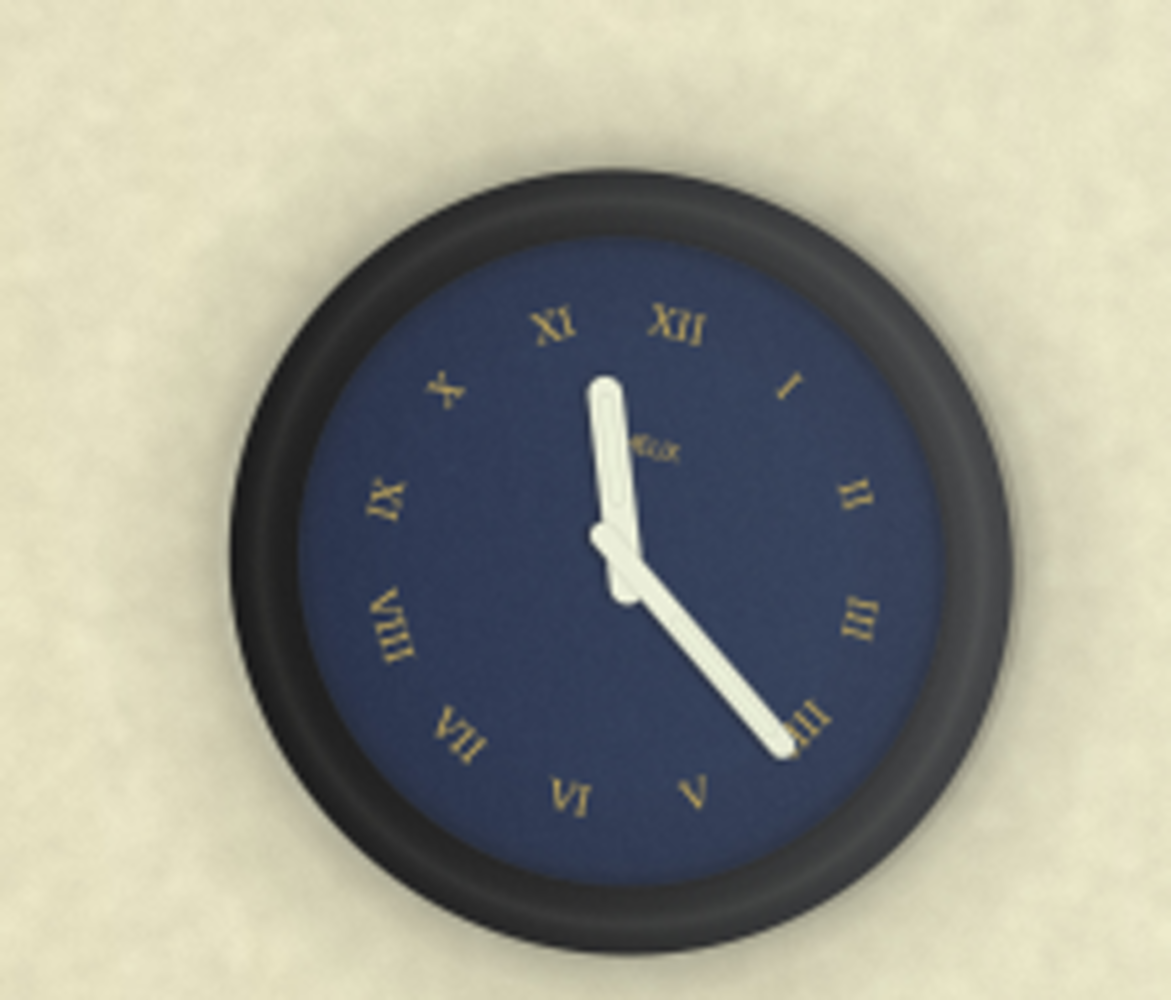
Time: 11h21
